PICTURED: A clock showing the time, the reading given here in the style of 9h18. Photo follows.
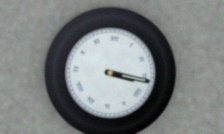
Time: 3h16
